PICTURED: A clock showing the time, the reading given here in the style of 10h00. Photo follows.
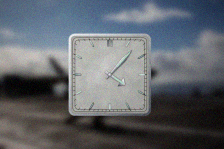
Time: 4h07
